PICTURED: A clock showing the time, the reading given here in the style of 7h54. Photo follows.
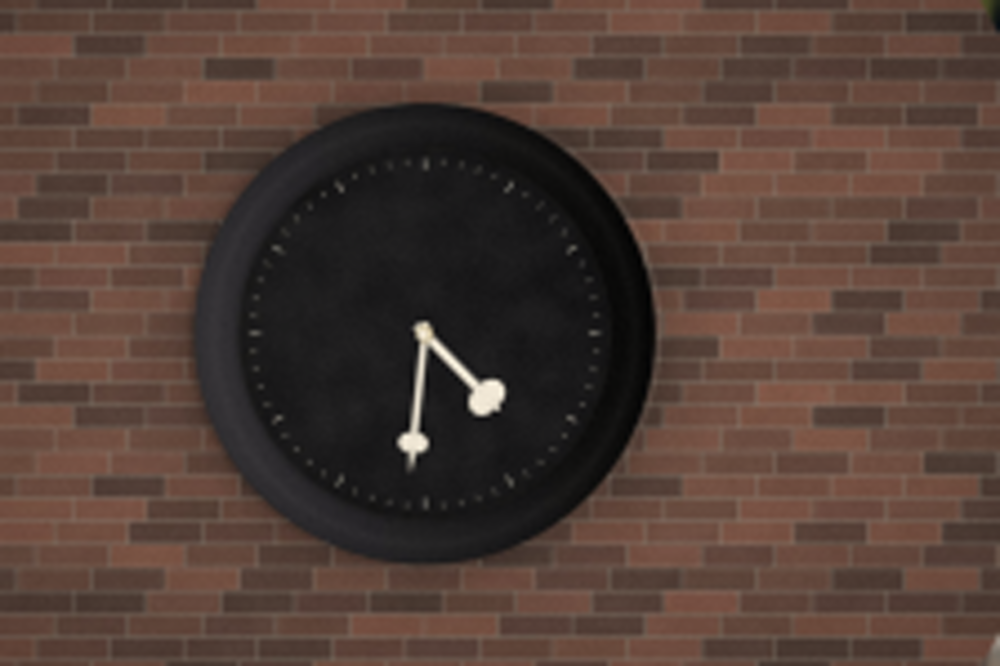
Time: 4h31
